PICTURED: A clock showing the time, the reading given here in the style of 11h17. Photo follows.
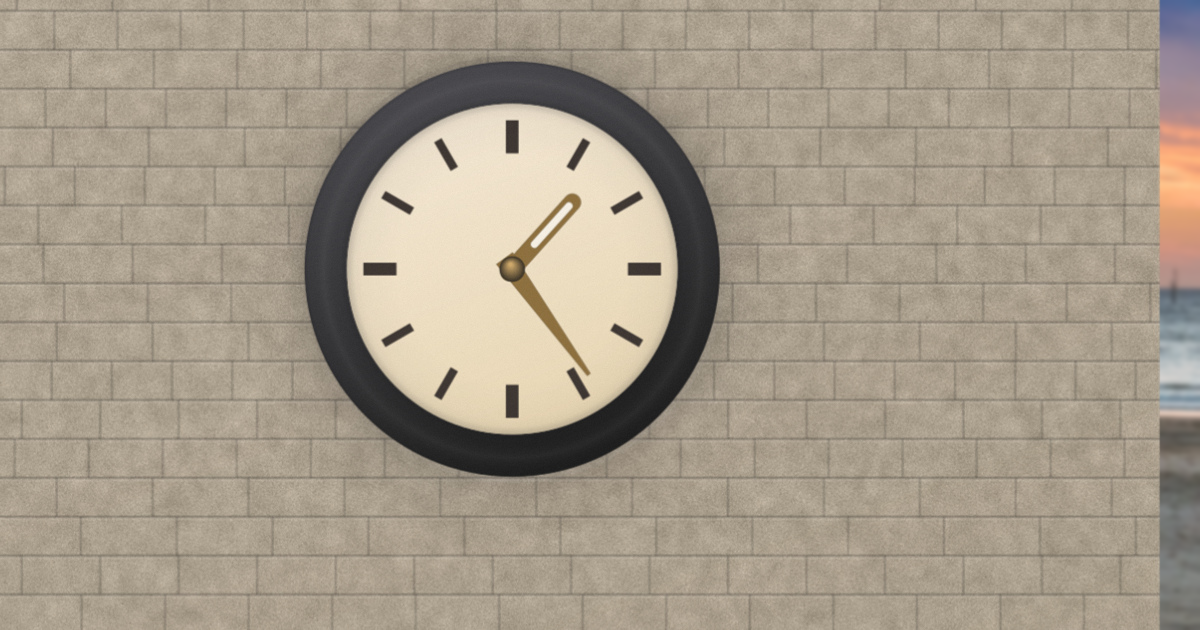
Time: 1h24
